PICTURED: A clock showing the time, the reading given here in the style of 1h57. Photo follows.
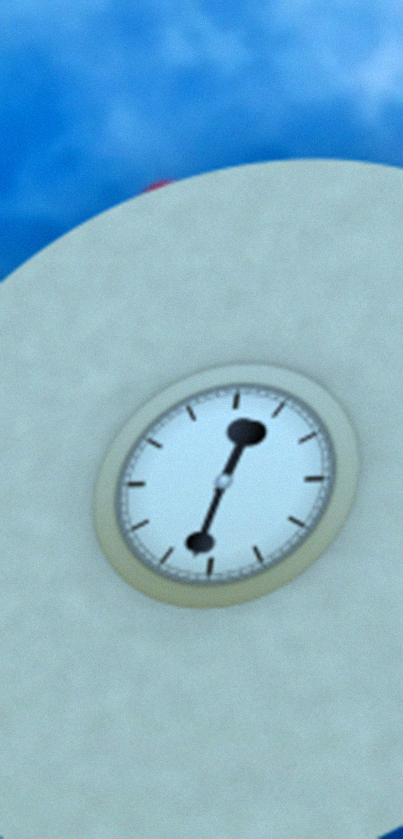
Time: 12h32
